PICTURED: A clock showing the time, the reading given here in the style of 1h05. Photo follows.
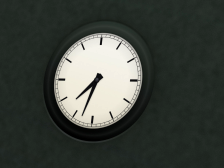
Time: 7h33
